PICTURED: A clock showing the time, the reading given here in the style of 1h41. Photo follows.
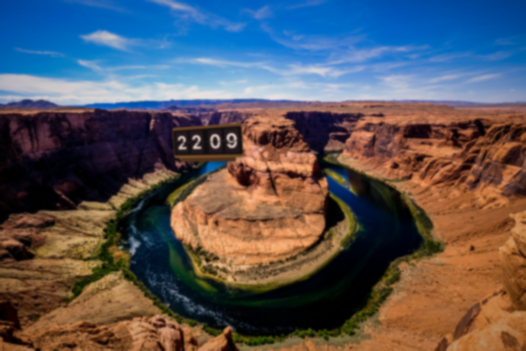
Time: 22h09
